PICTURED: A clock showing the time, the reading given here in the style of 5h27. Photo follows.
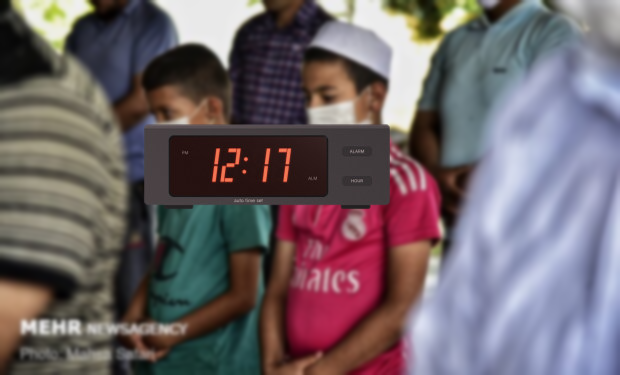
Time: 12h17
